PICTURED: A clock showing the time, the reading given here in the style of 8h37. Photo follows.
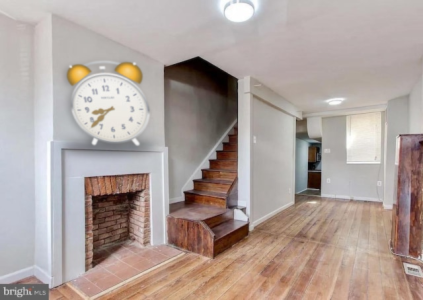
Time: 8h38
